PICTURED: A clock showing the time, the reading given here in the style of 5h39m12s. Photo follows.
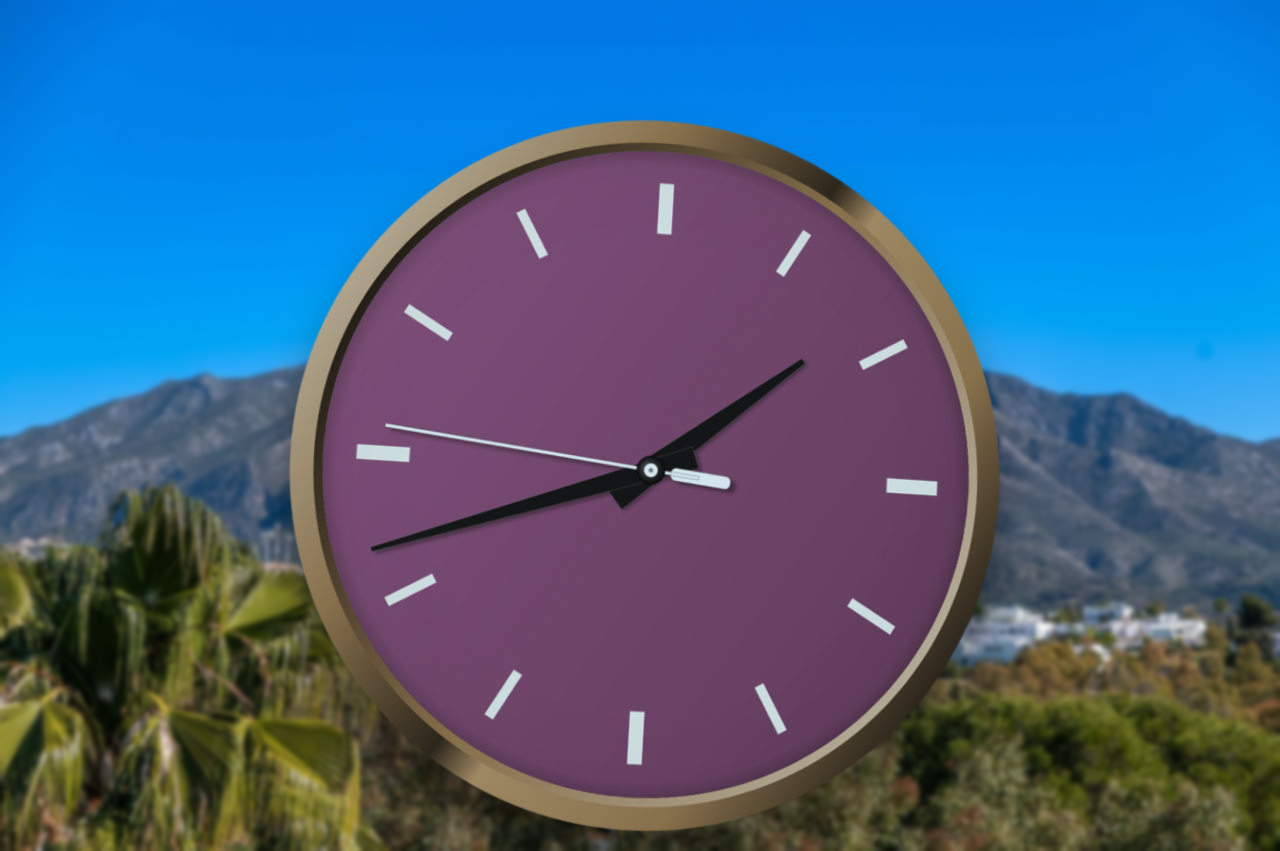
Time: 1h41m46s
